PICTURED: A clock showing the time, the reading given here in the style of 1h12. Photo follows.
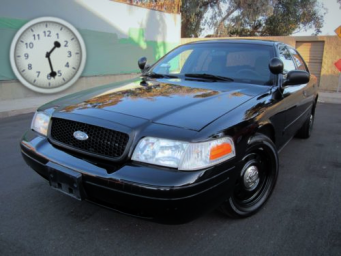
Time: 1h28
